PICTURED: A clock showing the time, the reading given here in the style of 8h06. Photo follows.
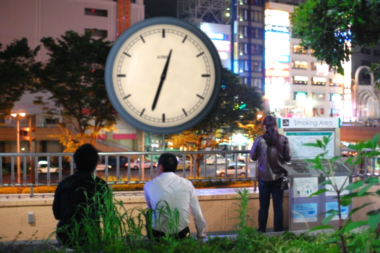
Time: 12h33
